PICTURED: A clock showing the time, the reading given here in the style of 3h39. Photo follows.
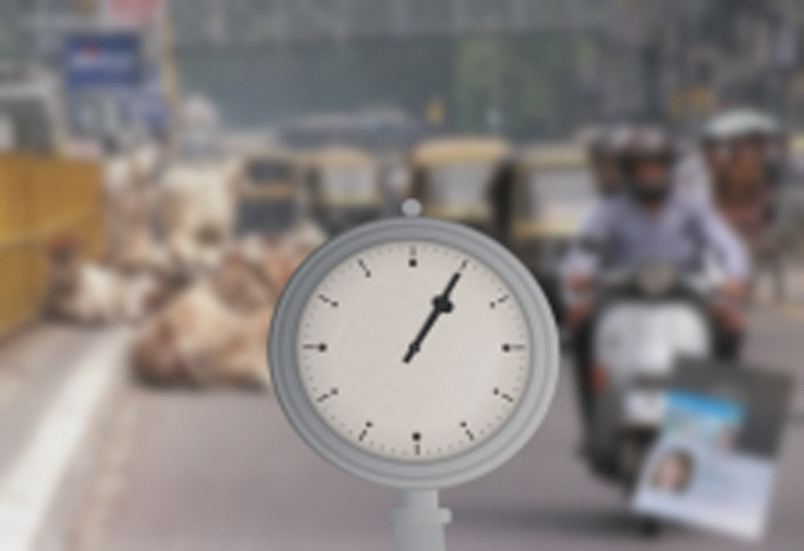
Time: 1h05
